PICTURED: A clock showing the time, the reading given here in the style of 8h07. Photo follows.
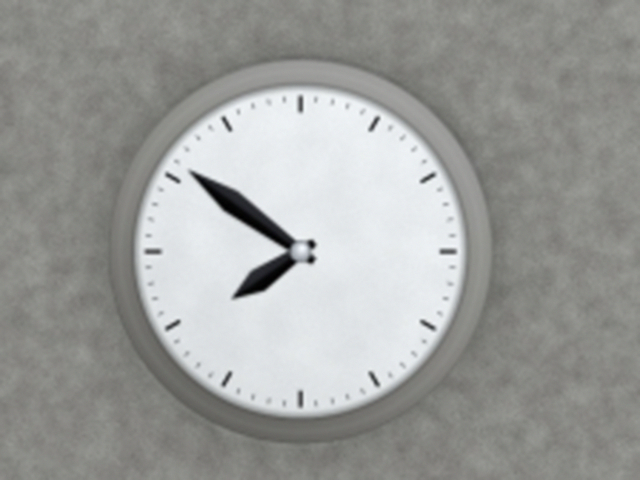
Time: 7h51
